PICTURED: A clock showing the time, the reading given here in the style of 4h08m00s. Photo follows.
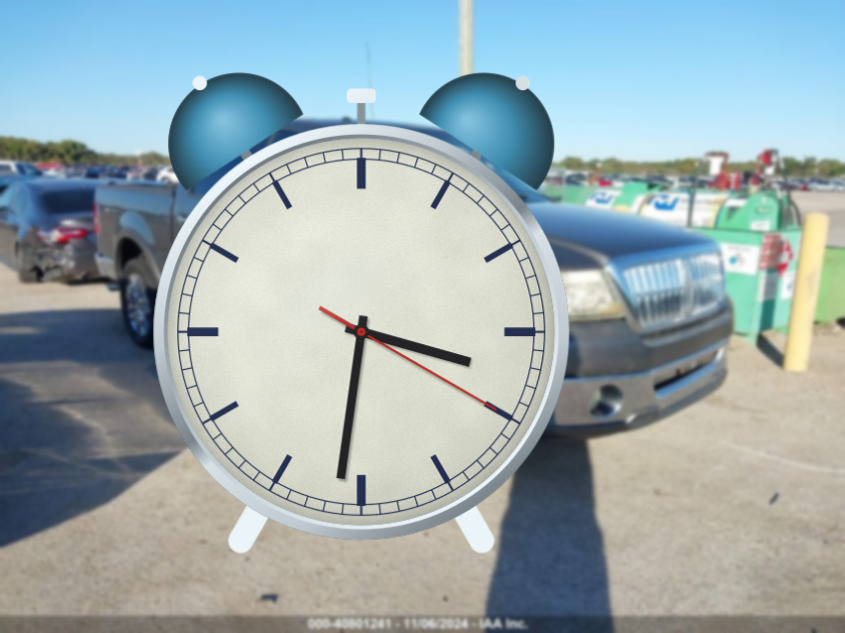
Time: 3h31m20s
